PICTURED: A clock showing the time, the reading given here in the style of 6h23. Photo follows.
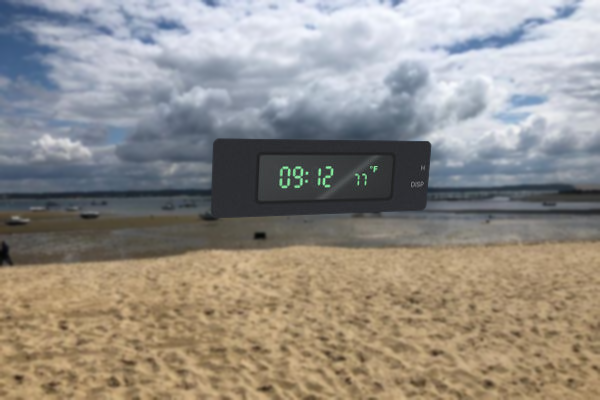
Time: 9h12
